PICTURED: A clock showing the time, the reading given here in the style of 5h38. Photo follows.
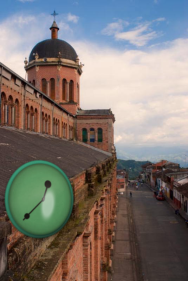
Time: 12h38
